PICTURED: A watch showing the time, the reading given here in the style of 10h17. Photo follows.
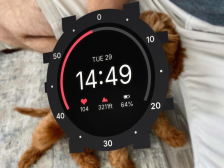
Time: 14h49
